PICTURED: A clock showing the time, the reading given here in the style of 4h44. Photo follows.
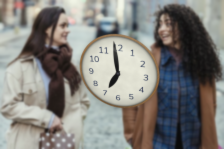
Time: 6h59
